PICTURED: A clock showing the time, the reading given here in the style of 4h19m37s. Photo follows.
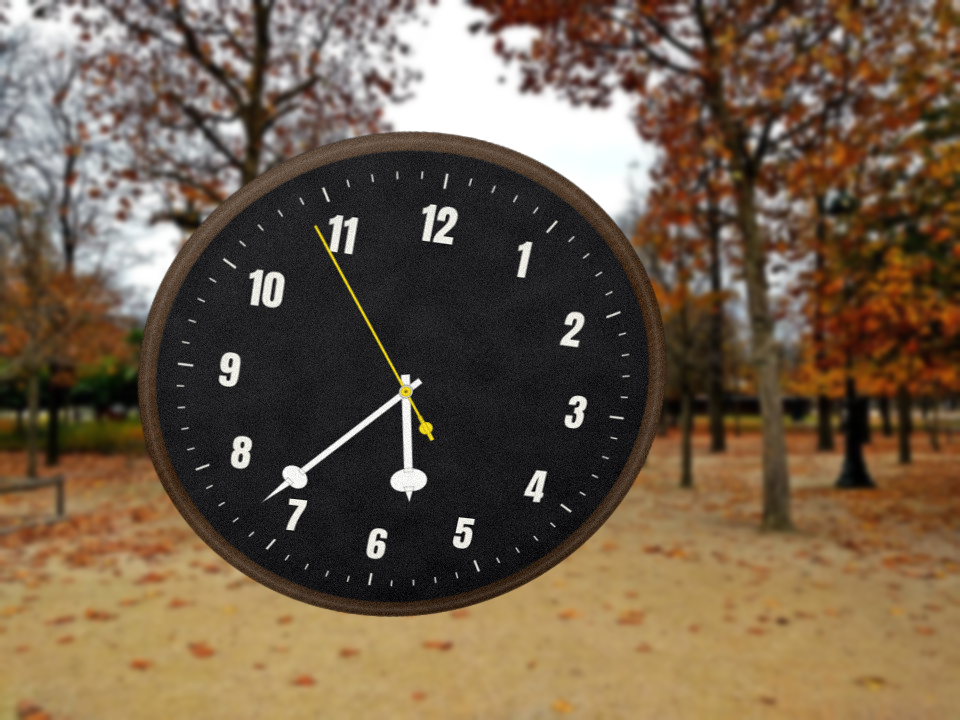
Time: 5h36m54s
